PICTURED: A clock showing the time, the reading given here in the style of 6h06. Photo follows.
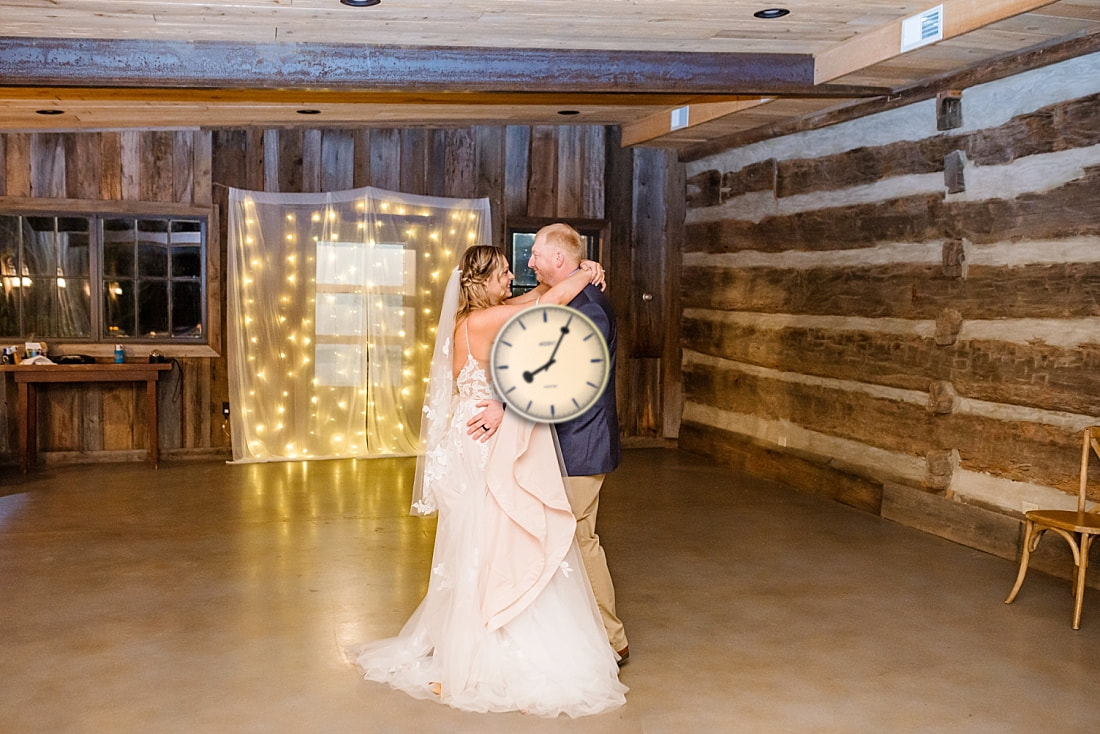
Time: 8h05
